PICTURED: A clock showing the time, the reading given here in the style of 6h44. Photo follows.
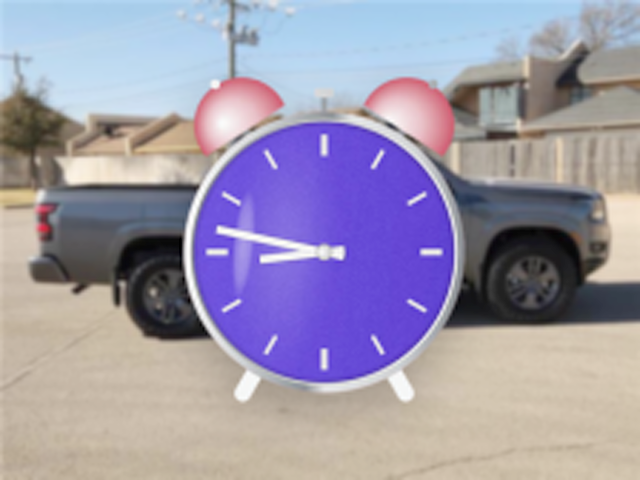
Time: 8h47
